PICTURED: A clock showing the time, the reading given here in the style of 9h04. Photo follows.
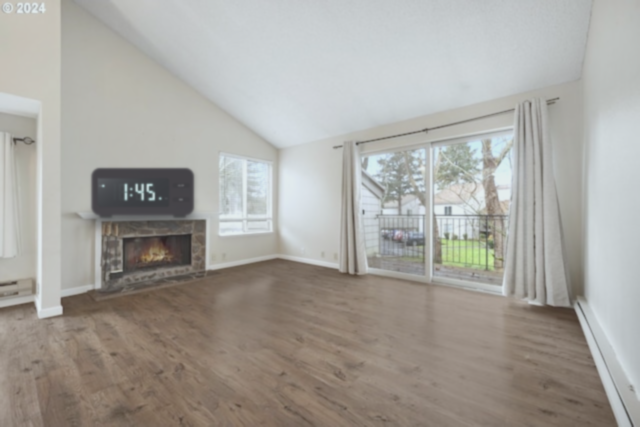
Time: 1h45
